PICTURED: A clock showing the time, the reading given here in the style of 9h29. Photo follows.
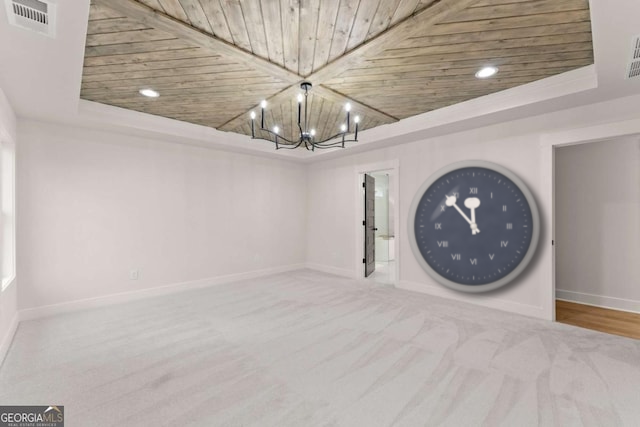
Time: 11h53
